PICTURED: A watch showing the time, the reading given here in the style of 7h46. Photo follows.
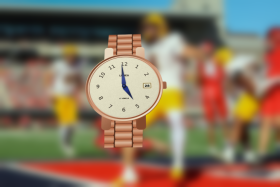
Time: 4h59
